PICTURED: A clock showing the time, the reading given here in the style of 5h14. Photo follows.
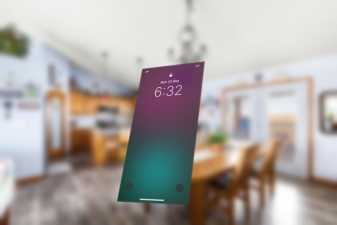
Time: 6h32
